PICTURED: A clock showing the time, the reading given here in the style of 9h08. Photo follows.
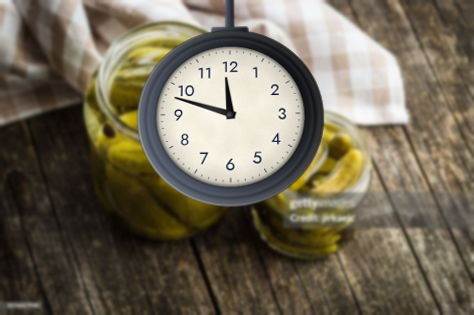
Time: 11h48
